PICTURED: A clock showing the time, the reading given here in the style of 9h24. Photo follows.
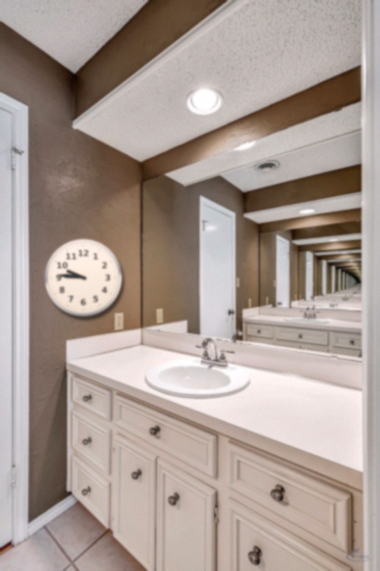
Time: 9h46
